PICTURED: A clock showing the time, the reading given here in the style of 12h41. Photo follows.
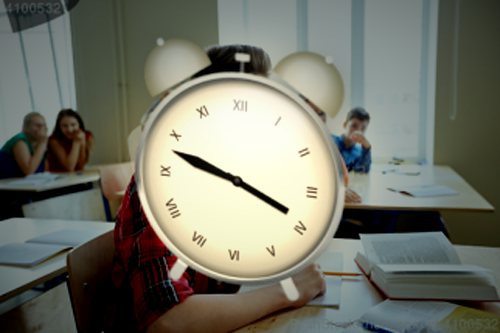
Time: 3h48
